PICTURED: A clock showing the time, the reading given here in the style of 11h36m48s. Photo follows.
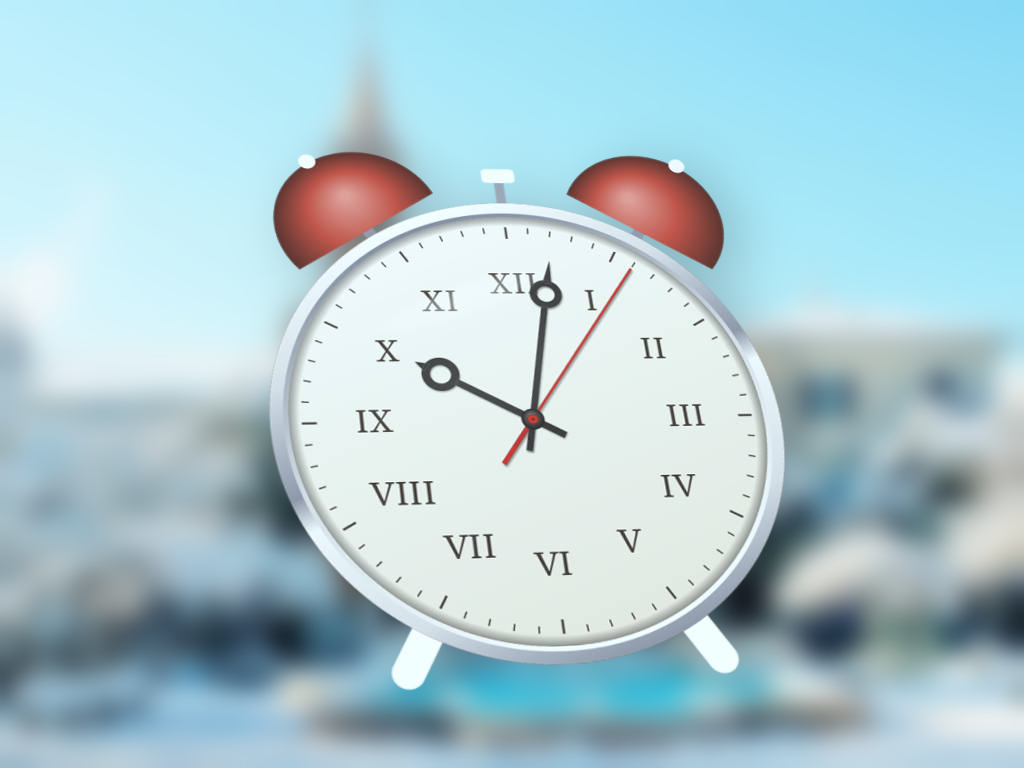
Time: 10h02m06s
